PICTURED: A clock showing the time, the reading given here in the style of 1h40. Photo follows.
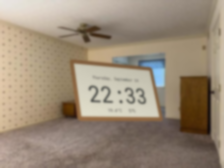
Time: 22h33
